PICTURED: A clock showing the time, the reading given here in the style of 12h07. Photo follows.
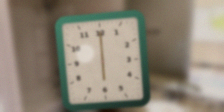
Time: 6h00
